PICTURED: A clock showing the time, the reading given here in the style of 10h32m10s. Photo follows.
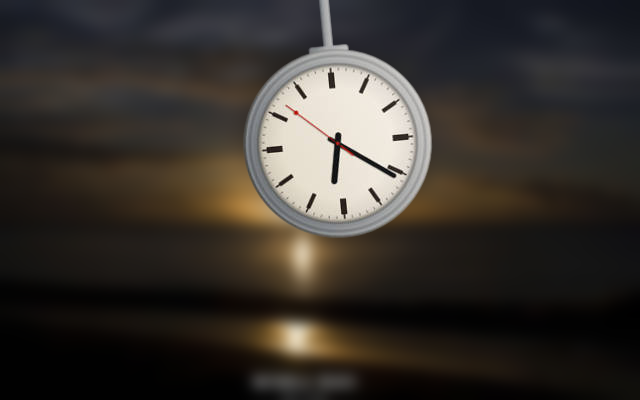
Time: 6h20m52s
